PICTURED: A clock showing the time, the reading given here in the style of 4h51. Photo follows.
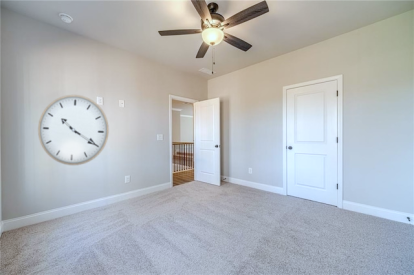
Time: 10h20
